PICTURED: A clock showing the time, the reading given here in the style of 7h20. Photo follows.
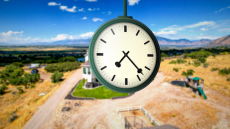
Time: 7h23
